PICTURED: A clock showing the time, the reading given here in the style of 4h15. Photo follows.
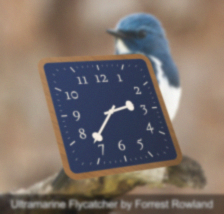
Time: 2h37
